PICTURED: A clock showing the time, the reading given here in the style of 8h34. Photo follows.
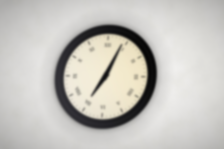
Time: 7h04
